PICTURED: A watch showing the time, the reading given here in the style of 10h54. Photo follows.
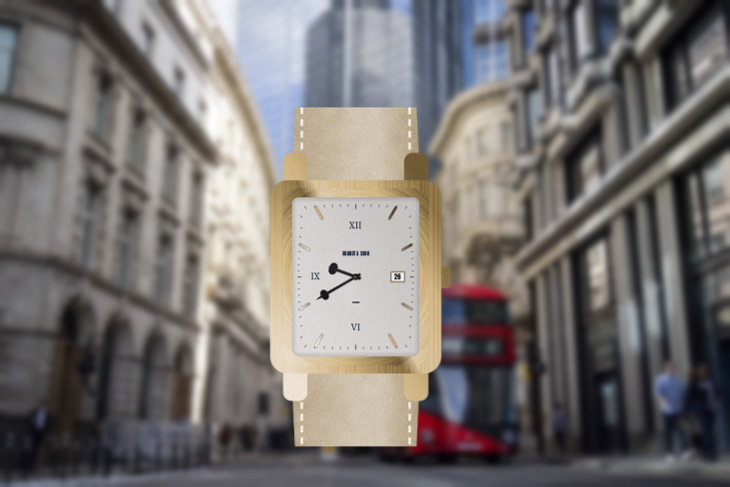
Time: 9h40
